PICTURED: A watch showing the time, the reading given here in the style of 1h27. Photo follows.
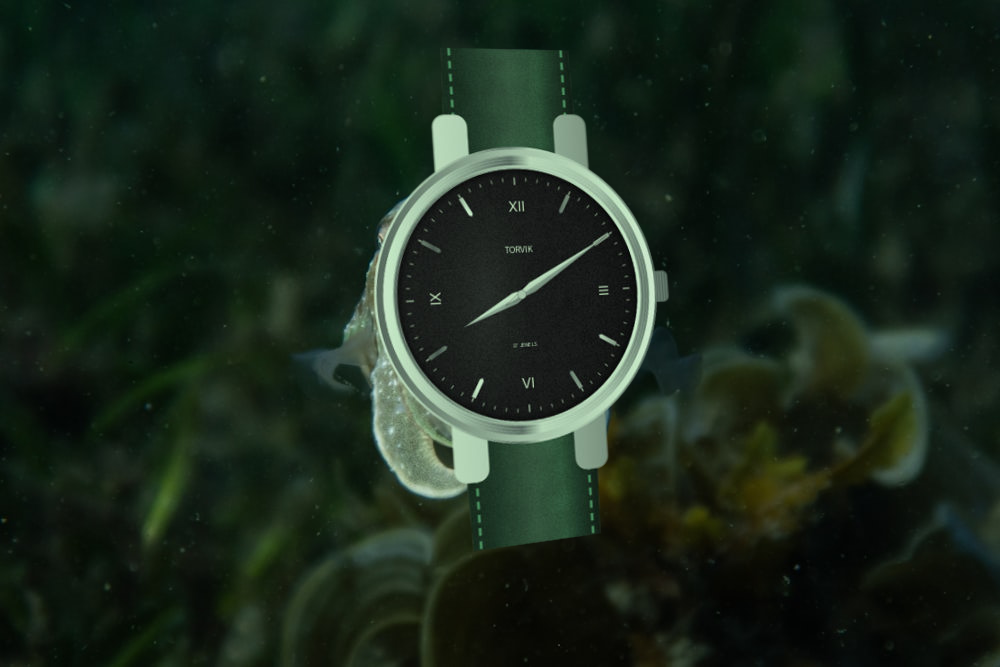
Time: 8h10
